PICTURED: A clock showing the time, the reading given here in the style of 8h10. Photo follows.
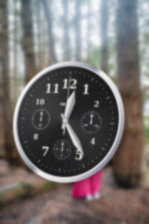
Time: 12h24
